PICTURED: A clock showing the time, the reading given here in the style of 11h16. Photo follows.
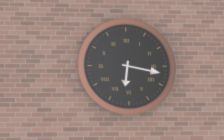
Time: 6h17
